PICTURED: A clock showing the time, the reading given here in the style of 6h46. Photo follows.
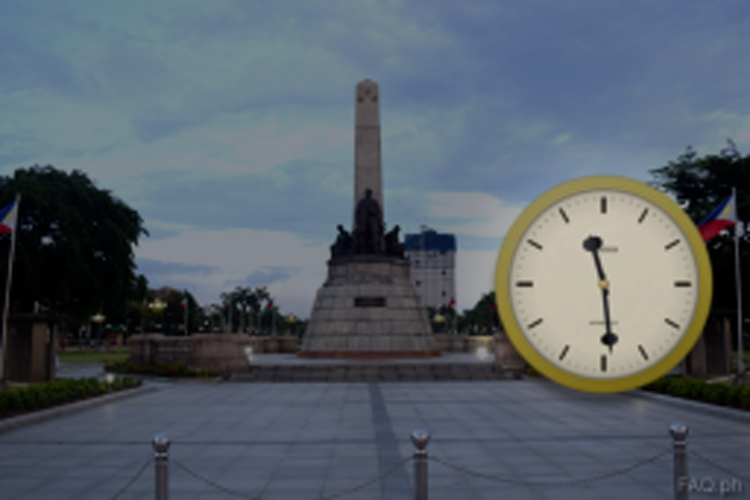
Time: 11h29
